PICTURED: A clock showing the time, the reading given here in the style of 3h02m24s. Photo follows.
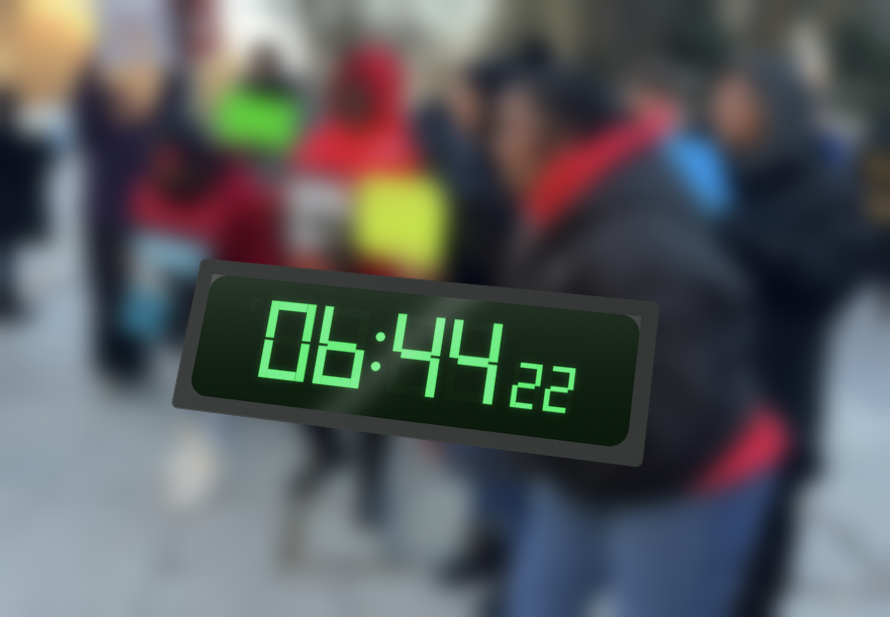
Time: 6h44m22s
